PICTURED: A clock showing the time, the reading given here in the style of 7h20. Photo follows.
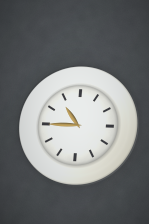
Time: 10h45
